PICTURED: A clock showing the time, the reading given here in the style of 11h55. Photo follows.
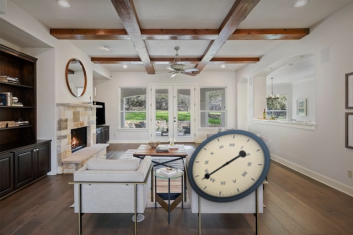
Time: 1h38
